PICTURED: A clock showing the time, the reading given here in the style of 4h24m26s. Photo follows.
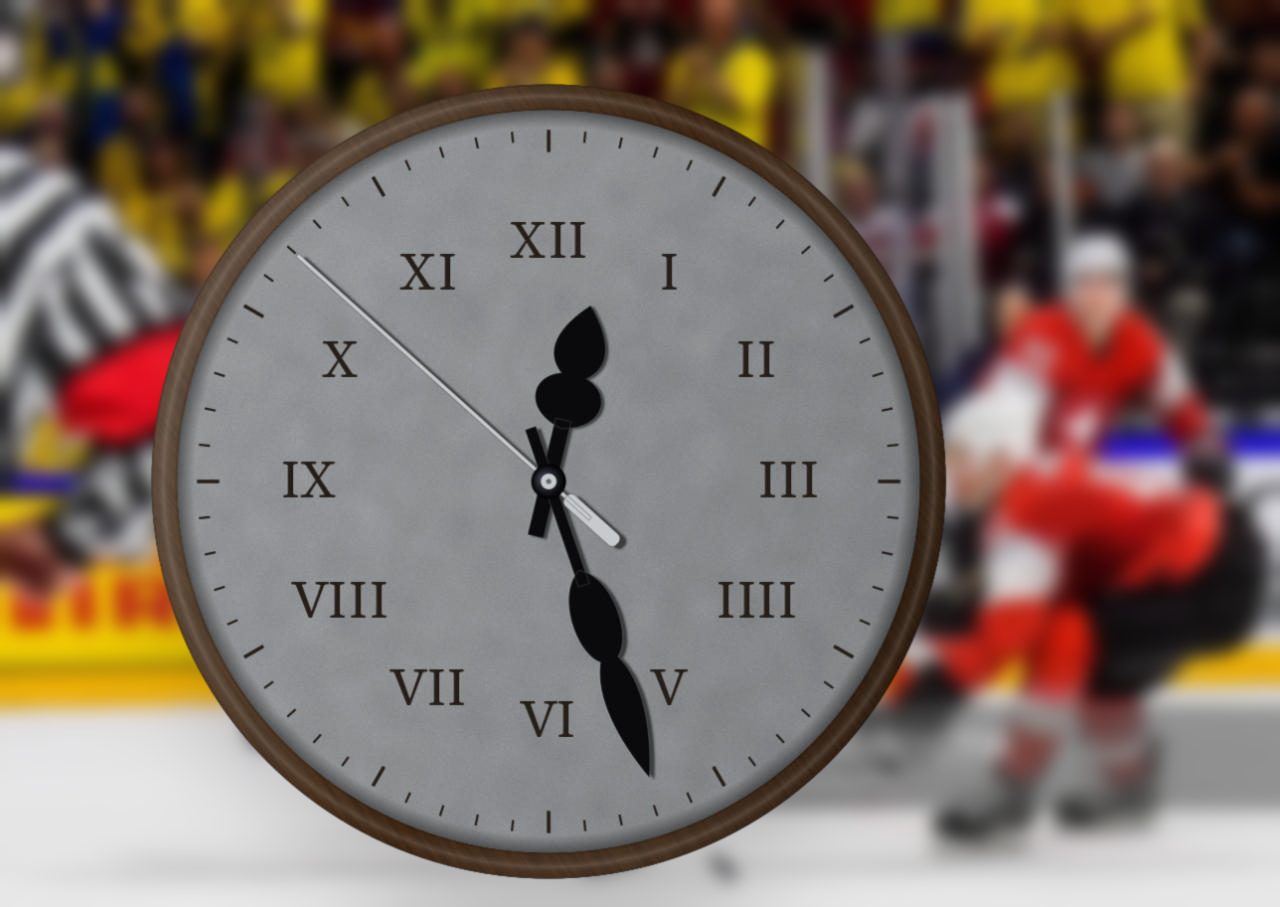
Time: 12h26m52s
